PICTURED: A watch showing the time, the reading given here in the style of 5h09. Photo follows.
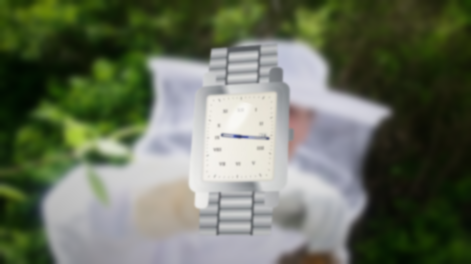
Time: 9h16
